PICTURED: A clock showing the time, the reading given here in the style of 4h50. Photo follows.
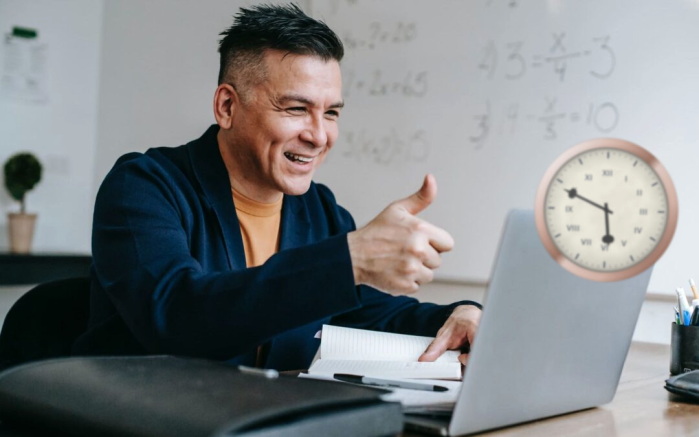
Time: 5h49
